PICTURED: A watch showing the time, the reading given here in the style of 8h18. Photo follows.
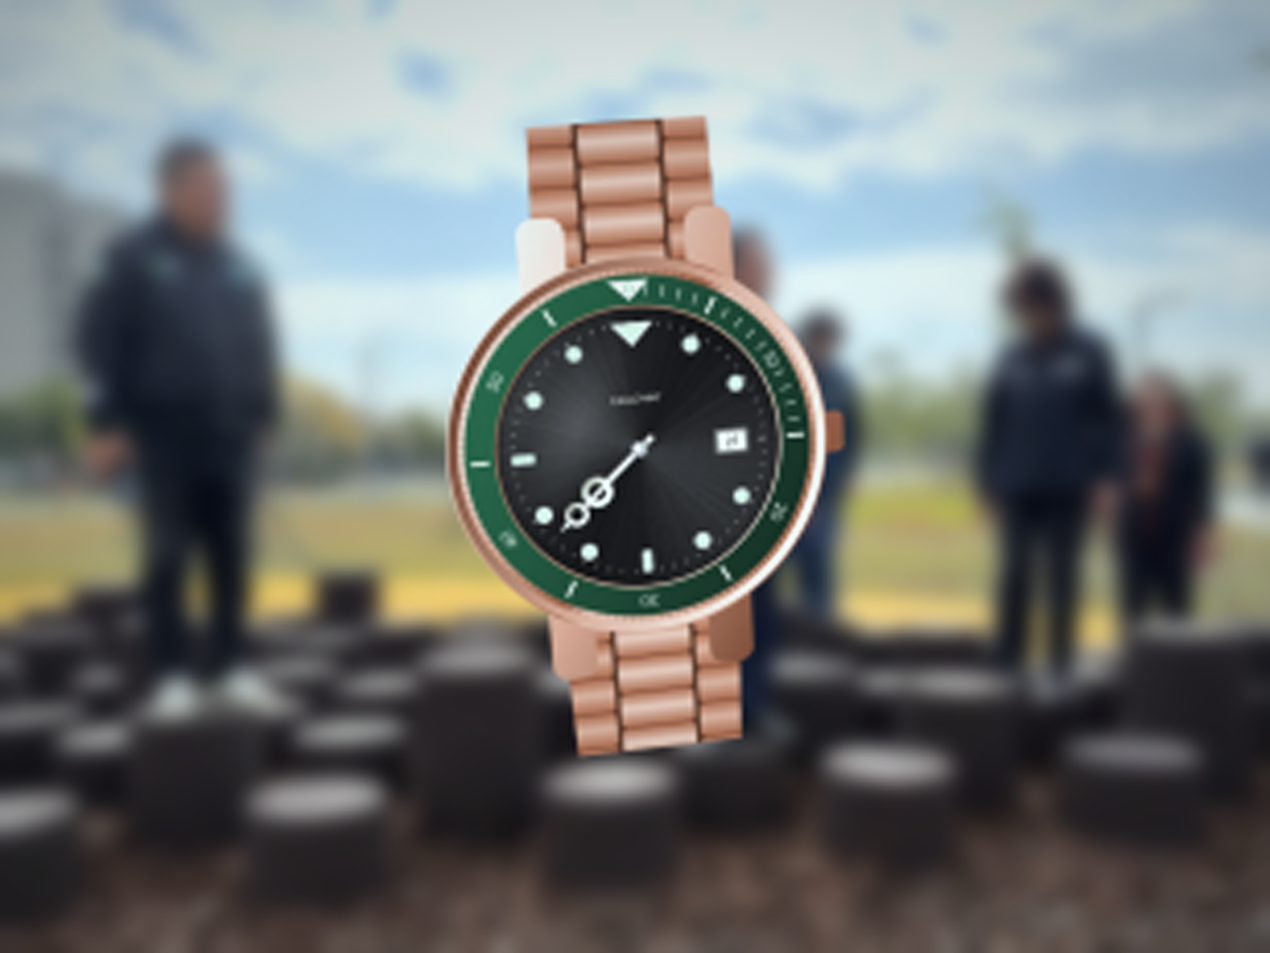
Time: 7h38
